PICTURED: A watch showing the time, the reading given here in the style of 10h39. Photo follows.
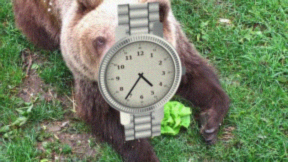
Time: 4h36
